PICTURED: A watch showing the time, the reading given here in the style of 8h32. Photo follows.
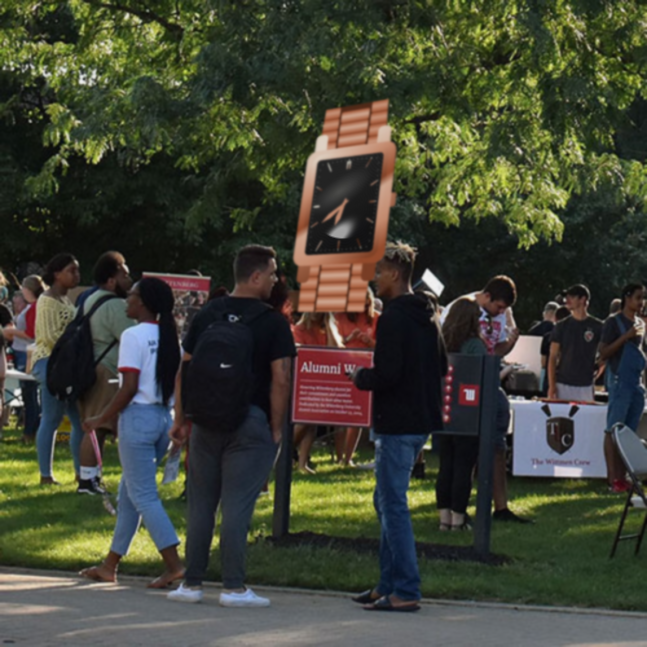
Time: 6h39
